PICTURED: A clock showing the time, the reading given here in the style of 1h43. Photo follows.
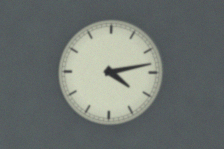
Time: 4h13
